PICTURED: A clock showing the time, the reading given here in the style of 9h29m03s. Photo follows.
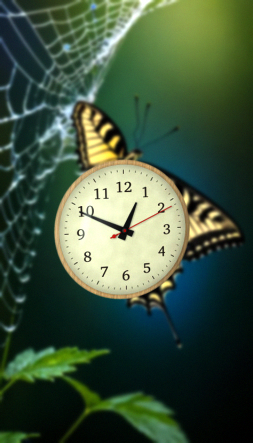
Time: 12h49m11s
